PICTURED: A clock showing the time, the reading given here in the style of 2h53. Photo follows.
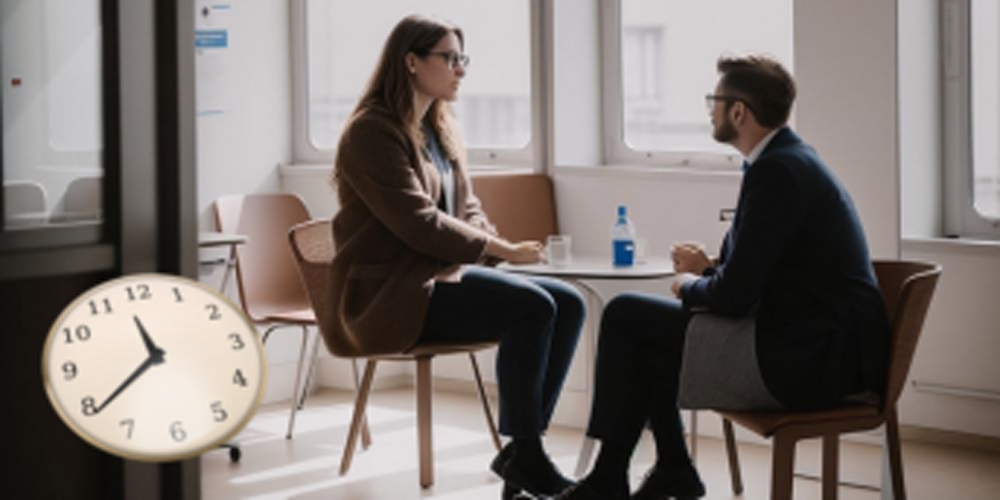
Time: 11h39
